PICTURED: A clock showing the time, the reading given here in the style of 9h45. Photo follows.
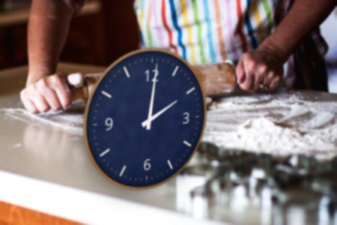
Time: 2h01
